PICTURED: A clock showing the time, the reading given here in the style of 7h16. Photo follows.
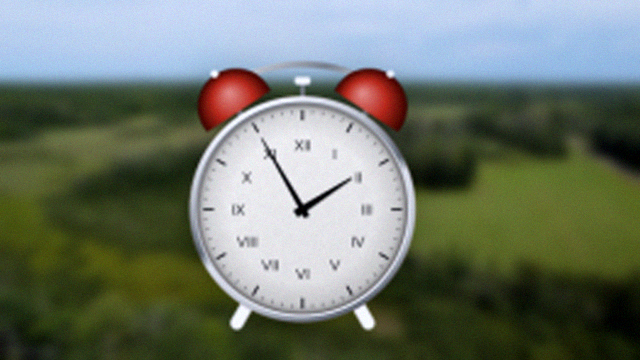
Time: 1h55
